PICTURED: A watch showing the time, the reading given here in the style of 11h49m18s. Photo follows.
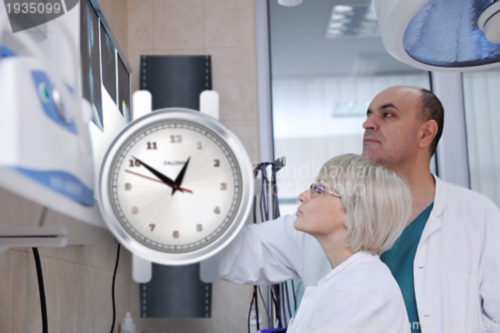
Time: 12h50m48s
